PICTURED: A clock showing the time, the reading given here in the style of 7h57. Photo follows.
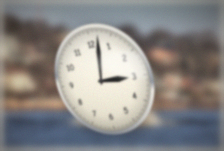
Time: 3h02
